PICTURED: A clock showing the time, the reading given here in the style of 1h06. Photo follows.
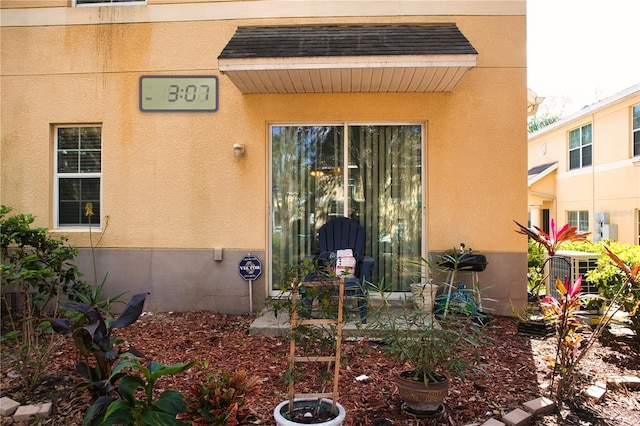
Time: 3h07
